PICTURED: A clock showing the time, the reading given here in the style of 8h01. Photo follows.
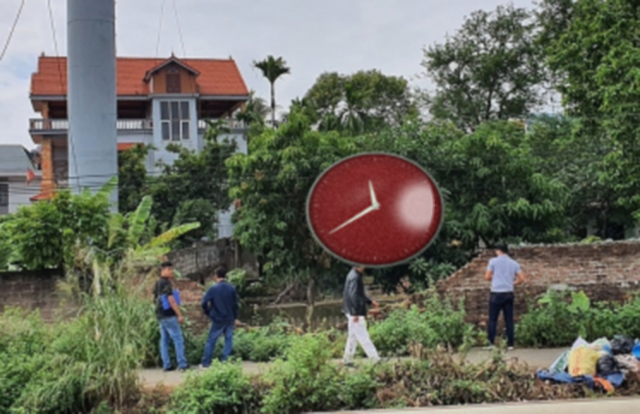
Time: 11h39
